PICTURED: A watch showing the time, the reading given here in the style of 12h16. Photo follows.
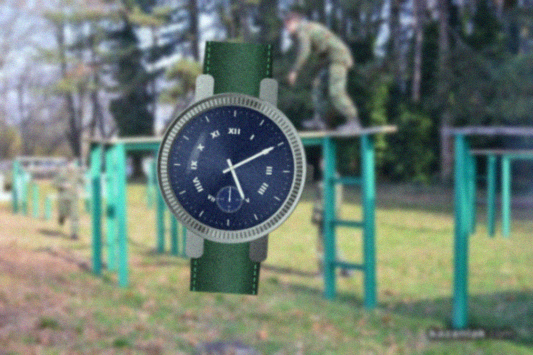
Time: 5h10
